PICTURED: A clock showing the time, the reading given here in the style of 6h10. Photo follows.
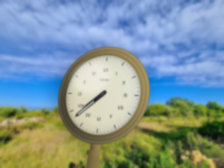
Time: 7h38
